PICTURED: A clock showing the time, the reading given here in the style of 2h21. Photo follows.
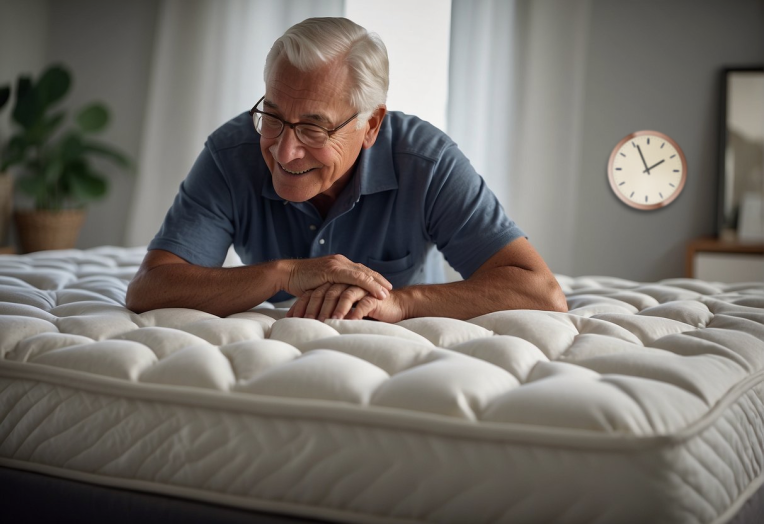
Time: 1h56
